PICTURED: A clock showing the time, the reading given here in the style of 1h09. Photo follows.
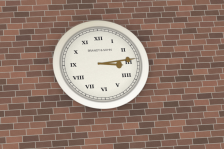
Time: 3h14
